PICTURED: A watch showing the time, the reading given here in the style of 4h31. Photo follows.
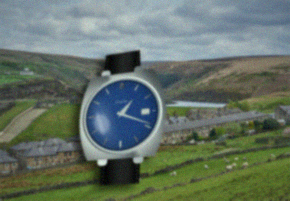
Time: 1h19
